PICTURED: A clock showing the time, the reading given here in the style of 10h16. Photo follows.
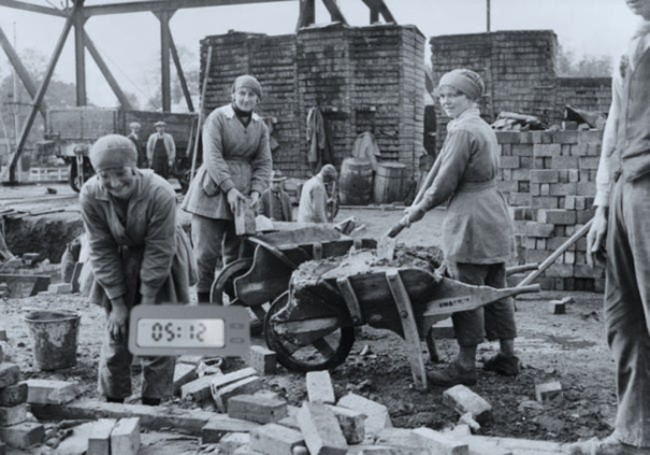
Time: 5h12
